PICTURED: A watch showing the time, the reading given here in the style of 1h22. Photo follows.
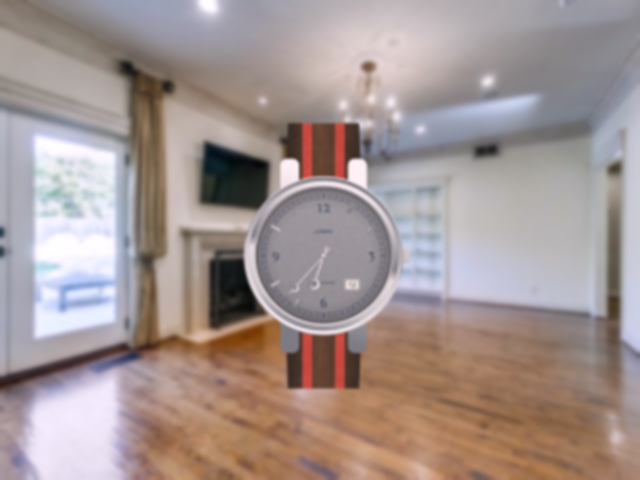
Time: 6h37
